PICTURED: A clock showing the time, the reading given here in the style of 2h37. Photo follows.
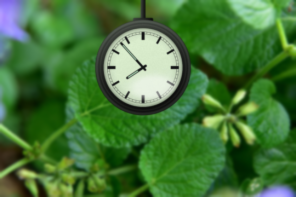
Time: 7h53
